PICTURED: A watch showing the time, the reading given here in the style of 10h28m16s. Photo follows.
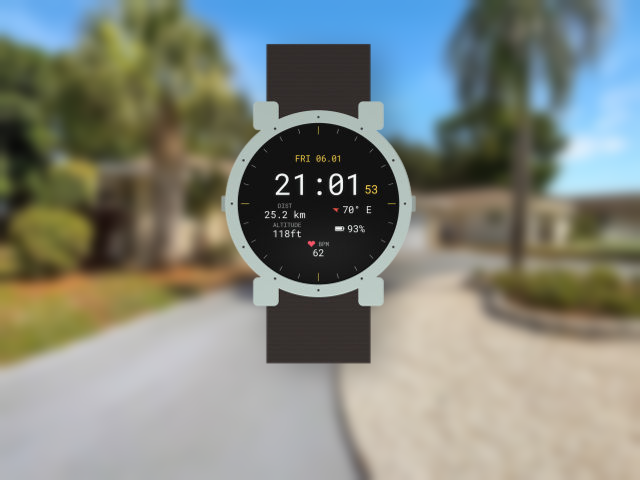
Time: 21h01m53s
